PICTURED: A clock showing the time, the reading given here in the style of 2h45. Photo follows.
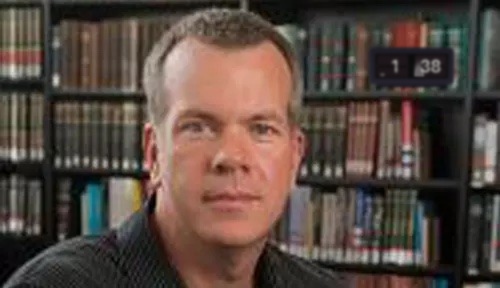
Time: 1h38
